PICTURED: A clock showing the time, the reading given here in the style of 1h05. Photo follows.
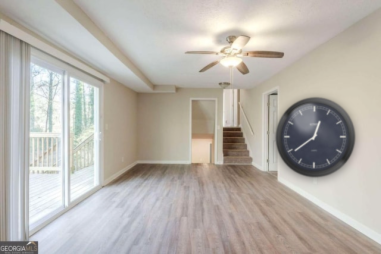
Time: 12h39
